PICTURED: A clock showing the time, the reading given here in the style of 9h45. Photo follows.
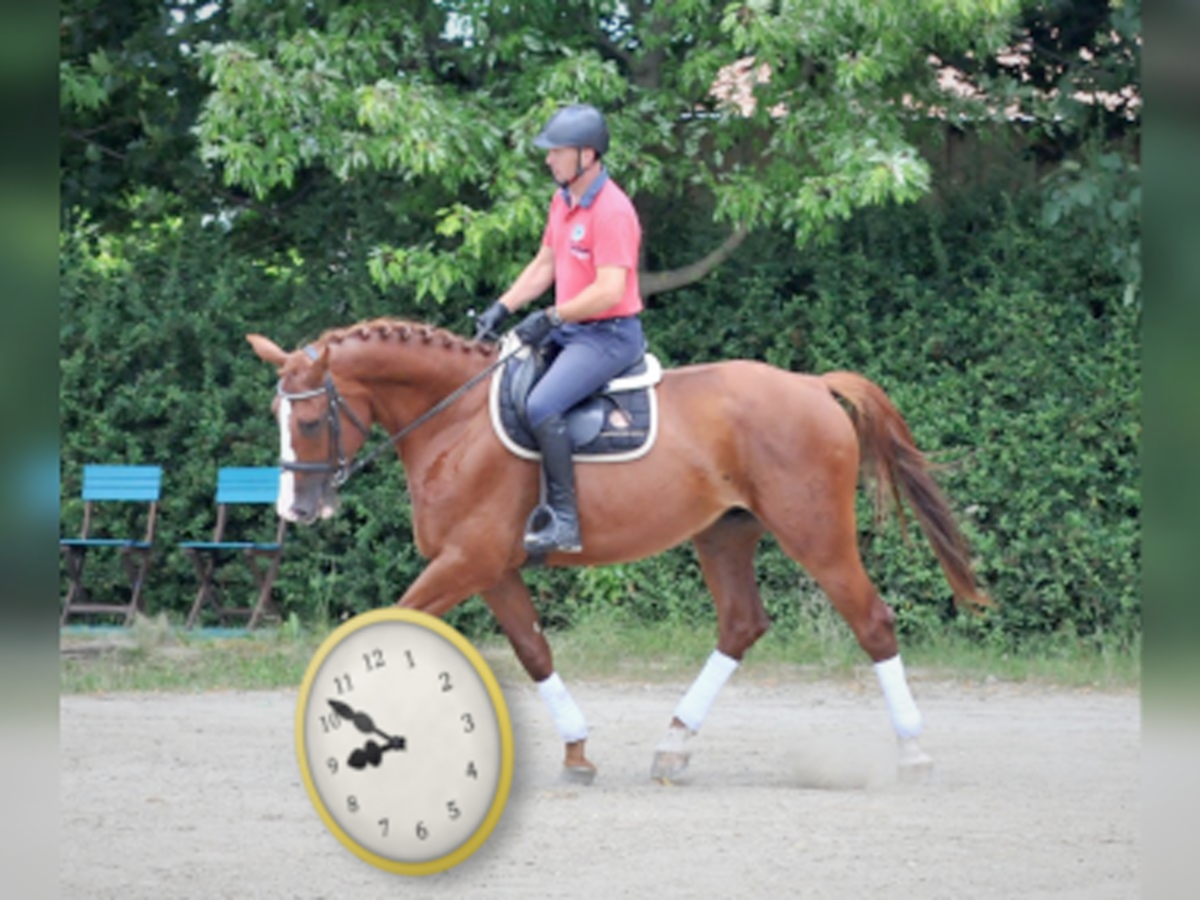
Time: 8h52
